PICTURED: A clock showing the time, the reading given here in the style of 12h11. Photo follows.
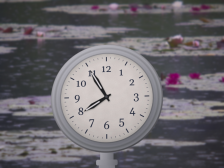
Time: 7h55
